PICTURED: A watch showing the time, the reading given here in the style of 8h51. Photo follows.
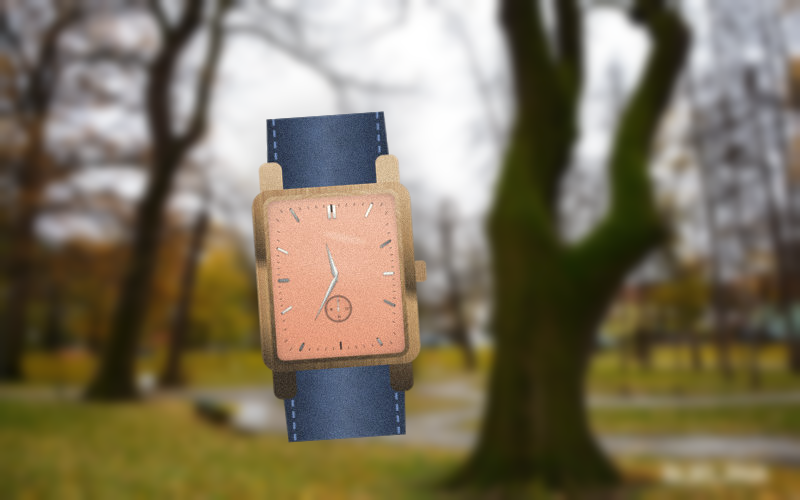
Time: 11h35
